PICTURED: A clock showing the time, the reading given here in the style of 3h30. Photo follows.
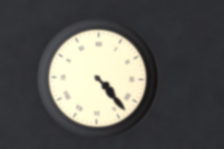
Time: 4h23
